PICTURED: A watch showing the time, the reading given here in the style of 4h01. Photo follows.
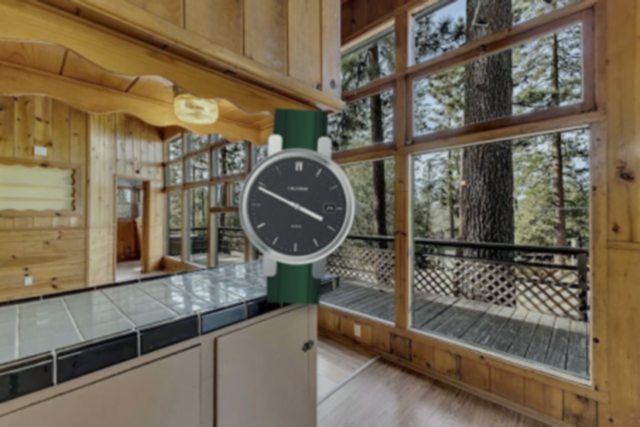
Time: 3h49
